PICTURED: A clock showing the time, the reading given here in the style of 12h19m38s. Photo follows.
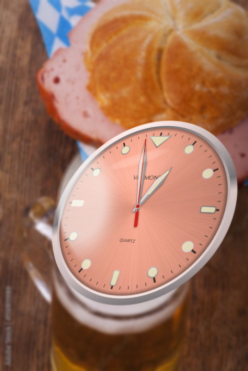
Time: 12h57m58s
